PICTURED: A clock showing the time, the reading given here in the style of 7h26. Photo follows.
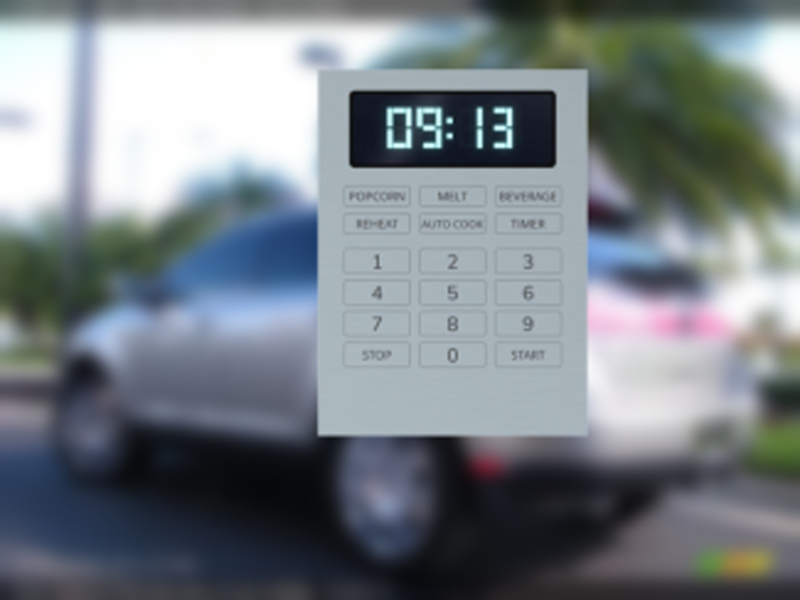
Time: 9h13
